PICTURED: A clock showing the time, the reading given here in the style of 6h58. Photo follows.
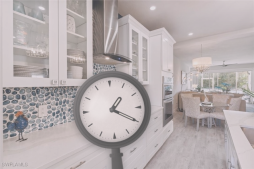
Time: 1h20
